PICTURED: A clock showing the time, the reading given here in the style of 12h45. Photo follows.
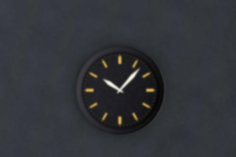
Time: 10h07
